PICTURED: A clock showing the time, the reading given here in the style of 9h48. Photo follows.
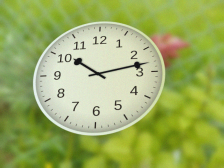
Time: 10h13
